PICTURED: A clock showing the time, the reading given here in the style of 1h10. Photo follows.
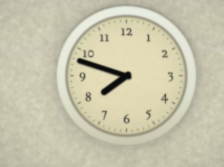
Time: 7h48
